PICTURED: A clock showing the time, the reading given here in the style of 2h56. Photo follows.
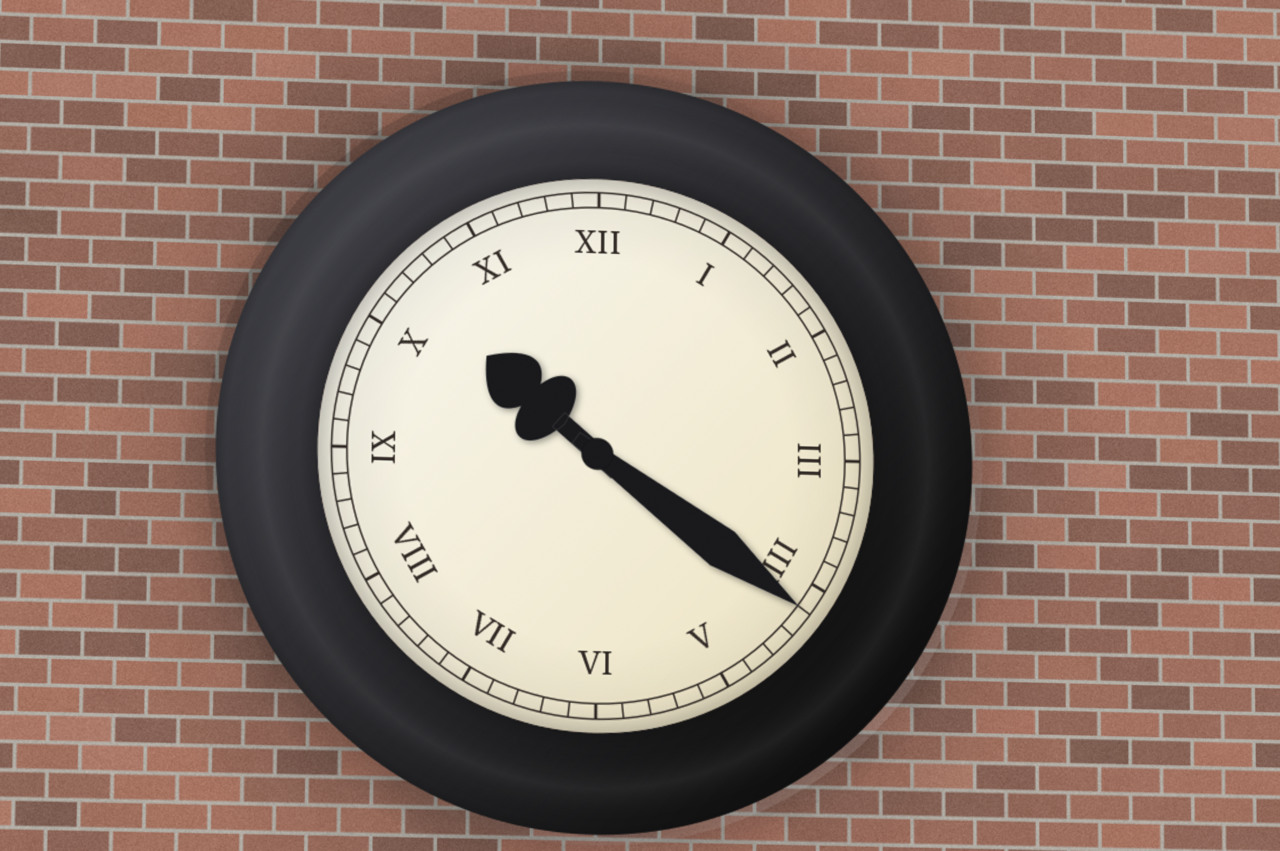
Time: 10h21
